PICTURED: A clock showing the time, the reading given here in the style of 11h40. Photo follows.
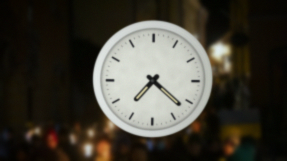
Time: 7h22
